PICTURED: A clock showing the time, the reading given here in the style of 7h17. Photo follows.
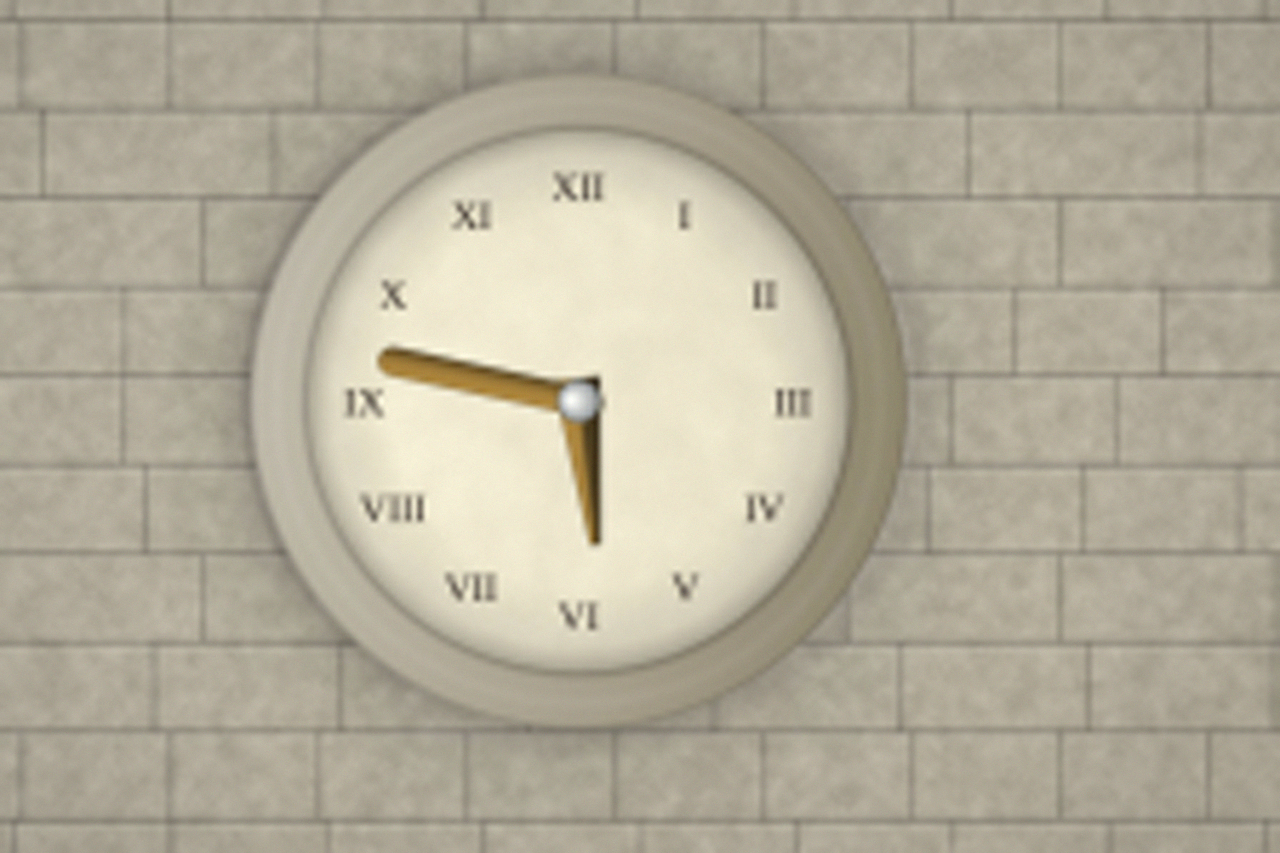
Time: 5h47
